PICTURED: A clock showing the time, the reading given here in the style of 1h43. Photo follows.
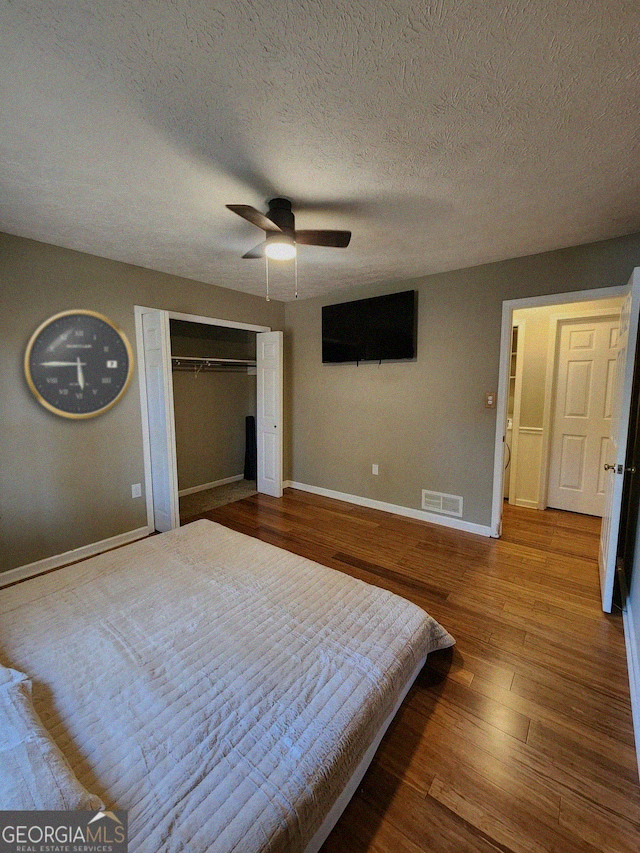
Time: 5h45
